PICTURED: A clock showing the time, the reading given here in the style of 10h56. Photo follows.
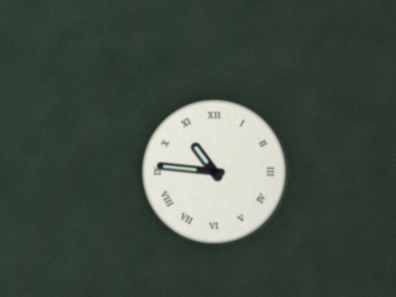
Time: 10h46
